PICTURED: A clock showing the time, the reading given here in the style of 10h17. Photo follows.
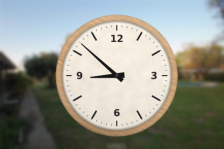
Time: 8h52
